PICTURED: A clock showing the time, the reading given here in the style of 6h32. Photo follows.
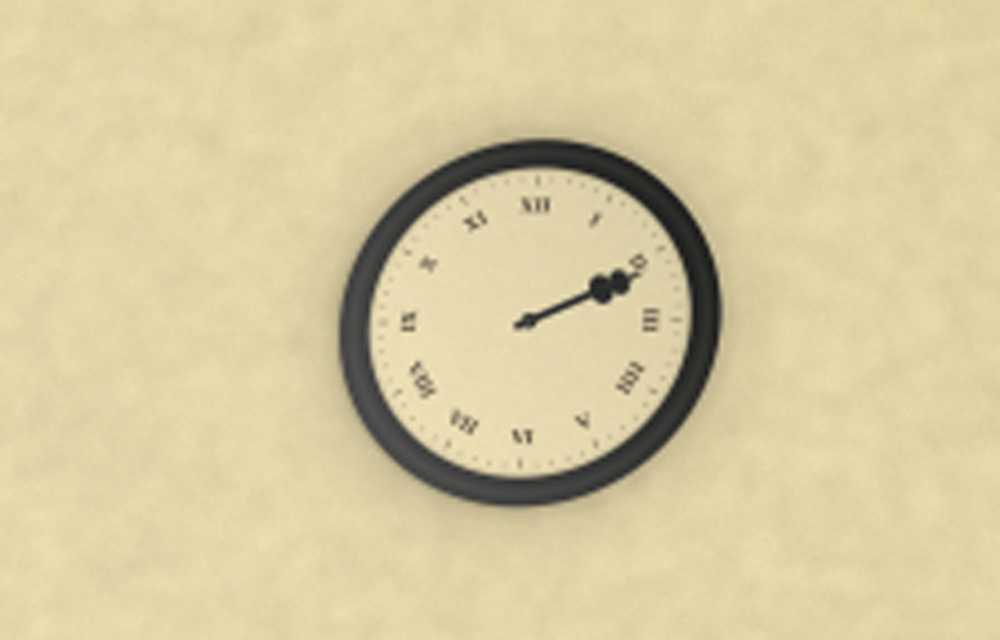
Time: 2h11
